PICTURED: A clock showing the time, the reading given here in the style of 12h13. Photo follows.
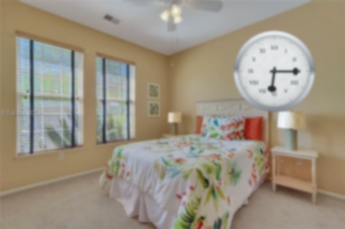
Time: 6h15
